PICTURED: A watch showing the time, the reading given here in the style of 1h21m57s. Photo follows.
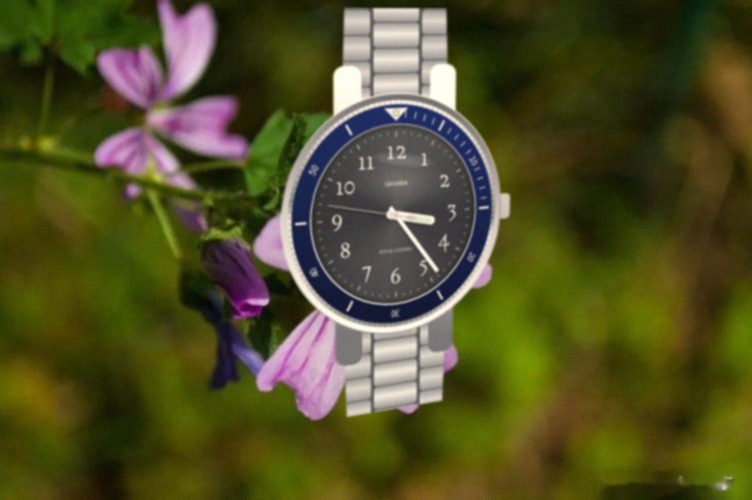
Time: 3h23m47s
